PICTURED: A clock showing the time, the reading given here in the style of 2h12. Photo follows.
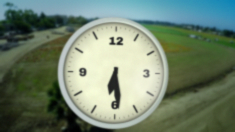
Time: 6h29
